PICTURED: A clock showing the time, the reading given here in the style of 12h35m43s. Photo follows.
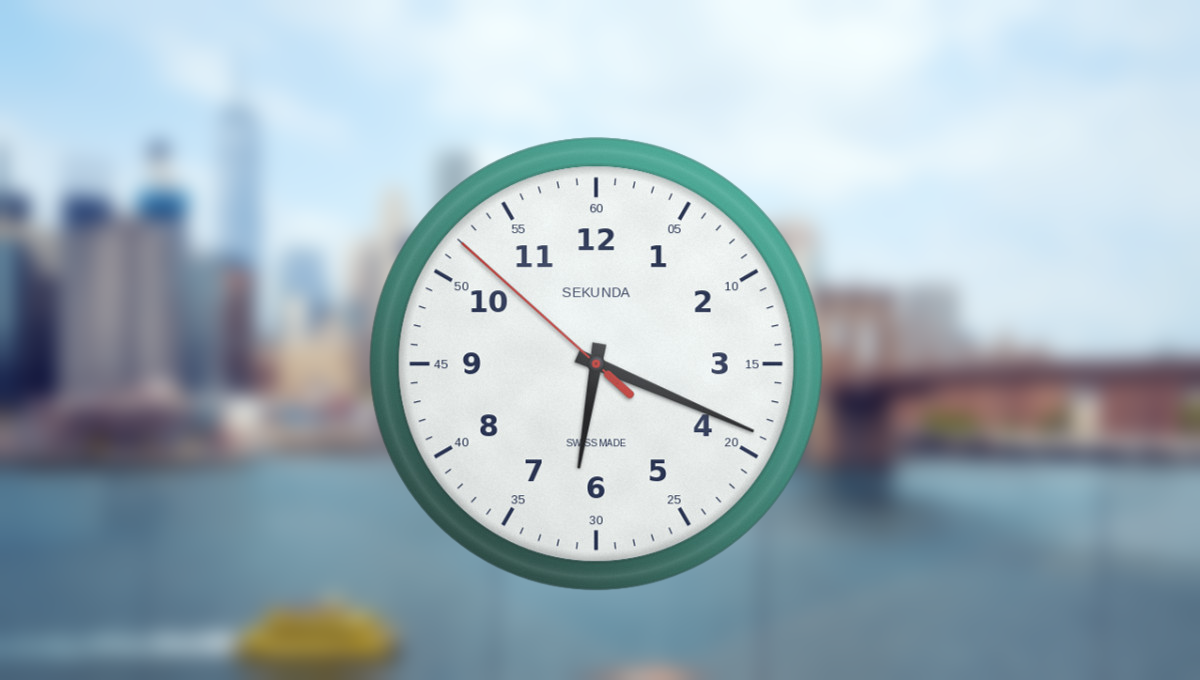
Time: 6h18m52s
